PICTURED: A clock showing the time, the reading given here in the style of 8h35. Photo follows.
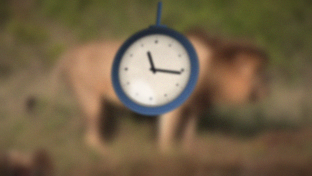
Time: 11h16
